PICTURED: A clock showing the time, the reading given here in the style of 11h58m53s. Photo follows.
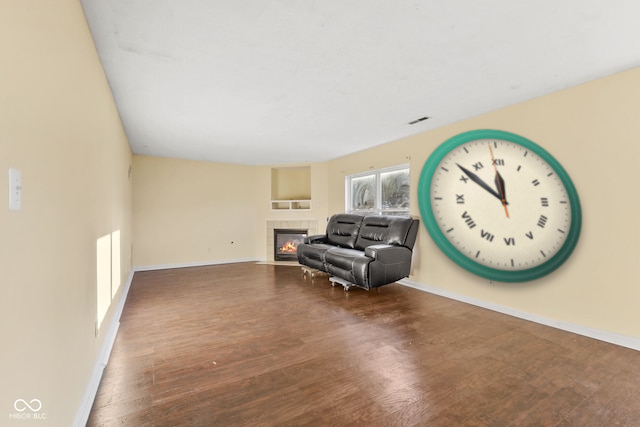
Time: 11h51m59s
